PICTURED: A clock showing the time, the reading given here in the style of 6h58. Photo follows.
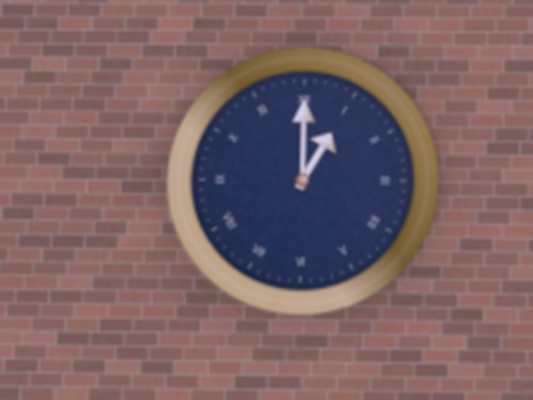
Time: 1h00
